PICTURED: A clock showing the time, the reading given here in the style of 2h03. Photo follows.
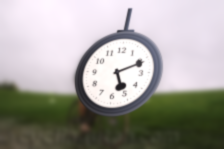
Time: 5h11
